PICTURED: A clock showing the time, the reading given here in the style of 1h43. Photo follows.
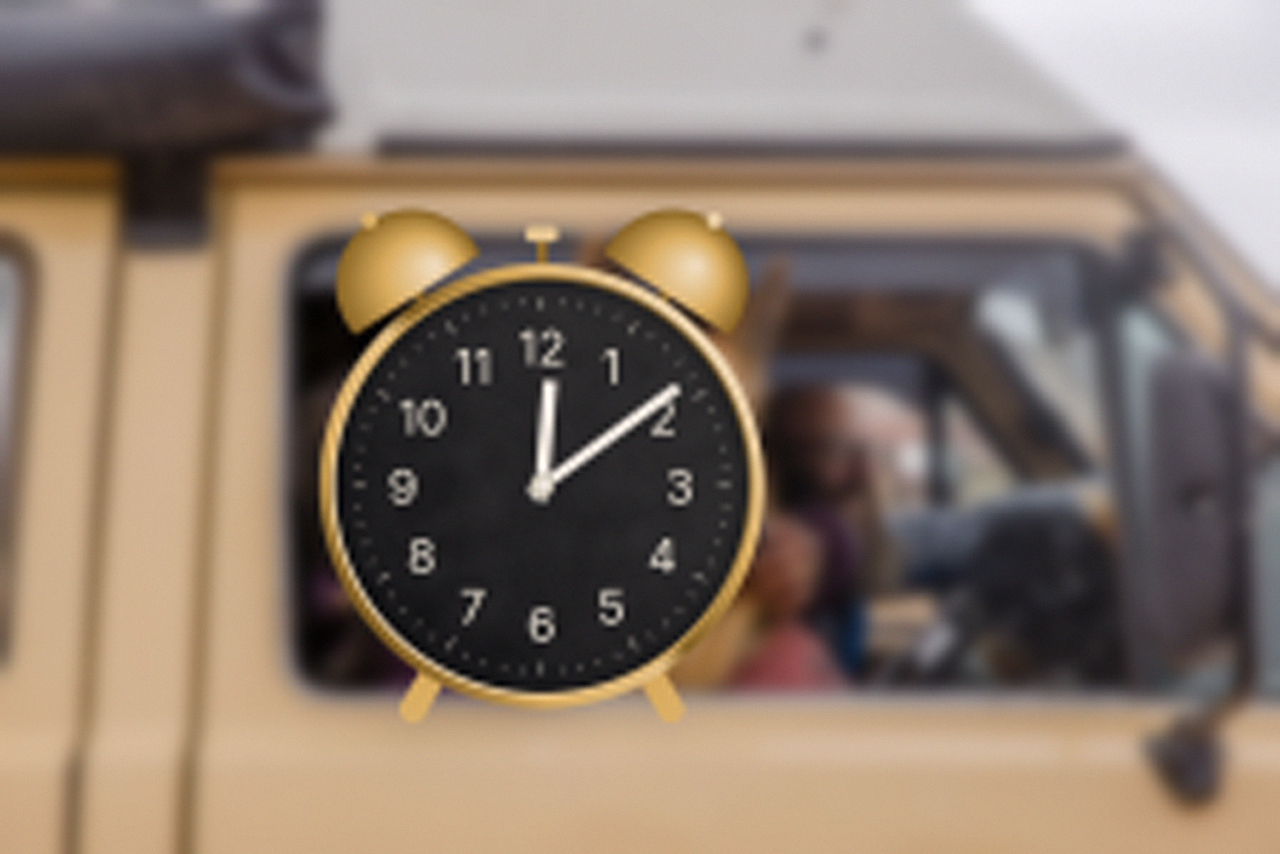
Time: 12h09
